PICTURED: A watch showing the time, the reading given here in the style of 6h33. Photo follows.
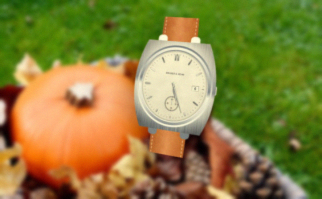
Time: 5h26
